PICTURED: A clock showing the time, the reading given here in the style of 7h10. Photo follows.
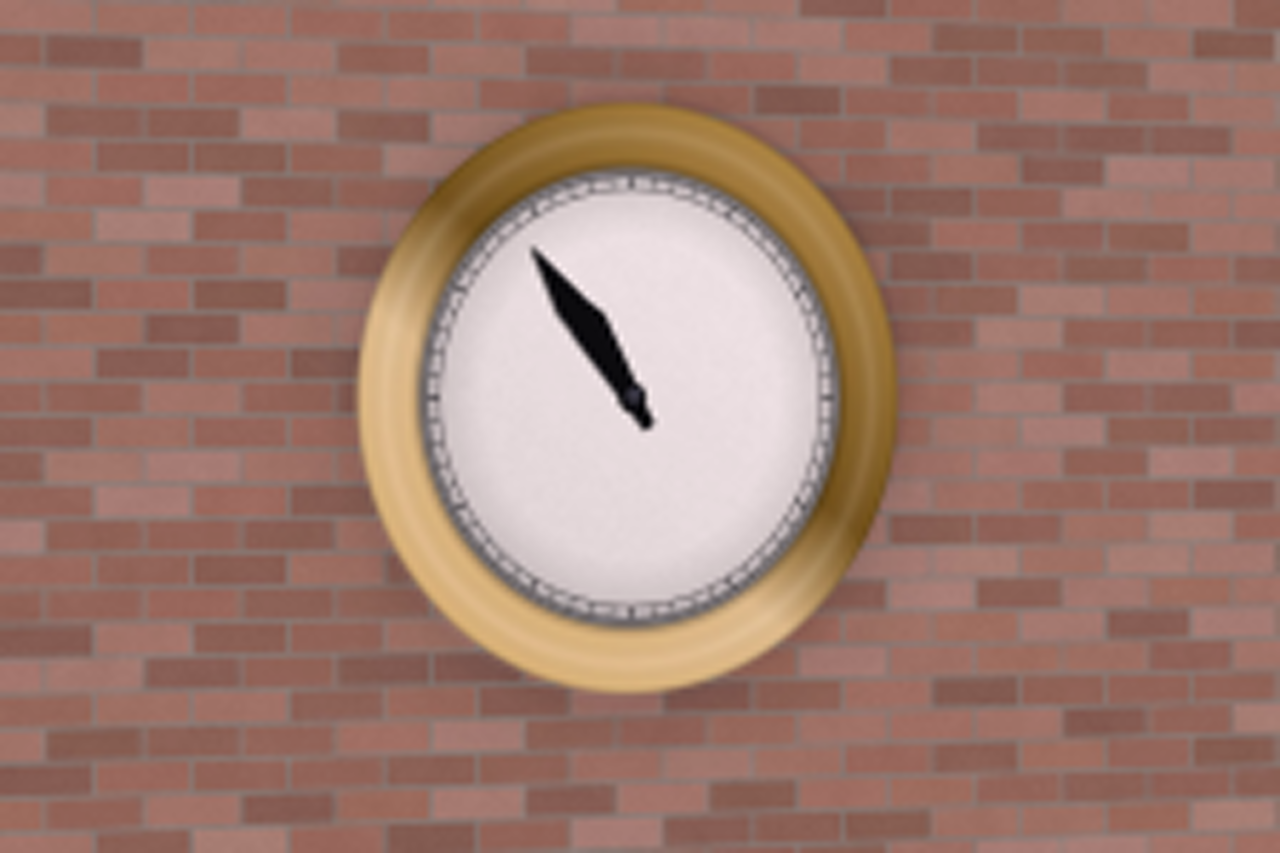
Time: 10h54
